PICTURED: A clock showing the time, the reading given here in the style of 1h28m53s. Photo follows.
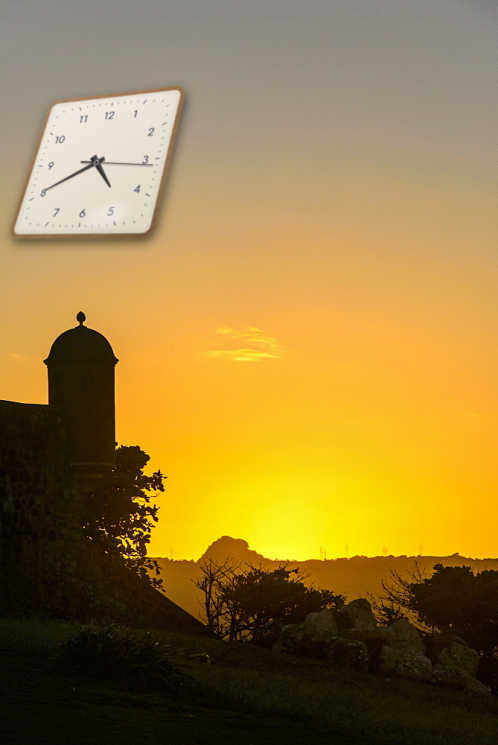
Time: 4h40m16s
